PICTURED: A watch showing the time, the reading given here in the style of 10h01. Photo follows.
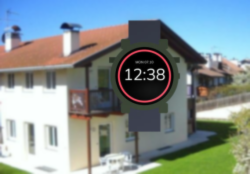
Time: 12h38
